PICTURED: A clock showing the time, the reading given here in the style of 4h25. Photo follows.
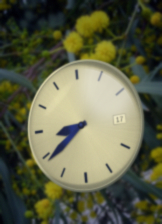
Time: 8h39
